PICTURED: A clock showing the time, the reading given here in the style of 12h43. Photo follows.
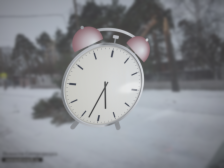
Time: 5h33
